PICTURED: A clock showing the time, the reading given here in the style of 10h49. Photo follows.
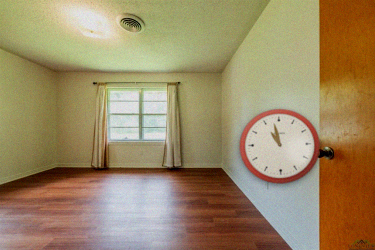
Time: 10h58
